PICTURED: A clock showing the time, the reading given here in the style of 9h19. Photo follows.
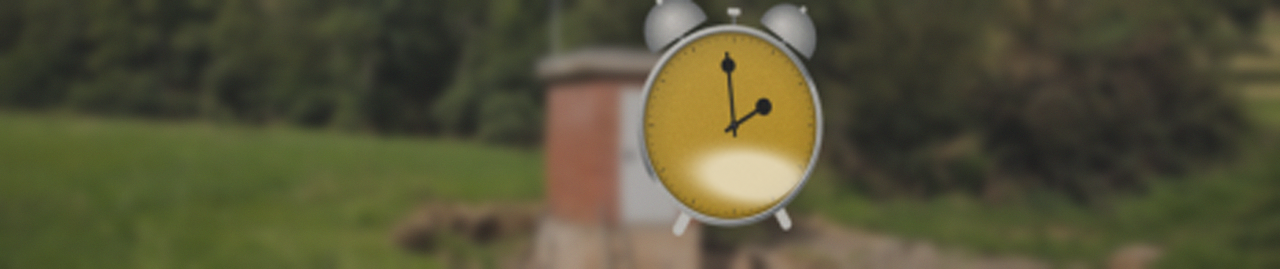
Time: 1h59
